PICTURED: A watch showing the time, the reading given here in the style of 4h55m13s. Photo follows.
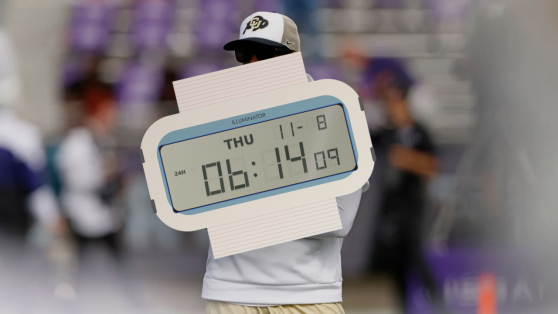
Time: 6h14m09s
